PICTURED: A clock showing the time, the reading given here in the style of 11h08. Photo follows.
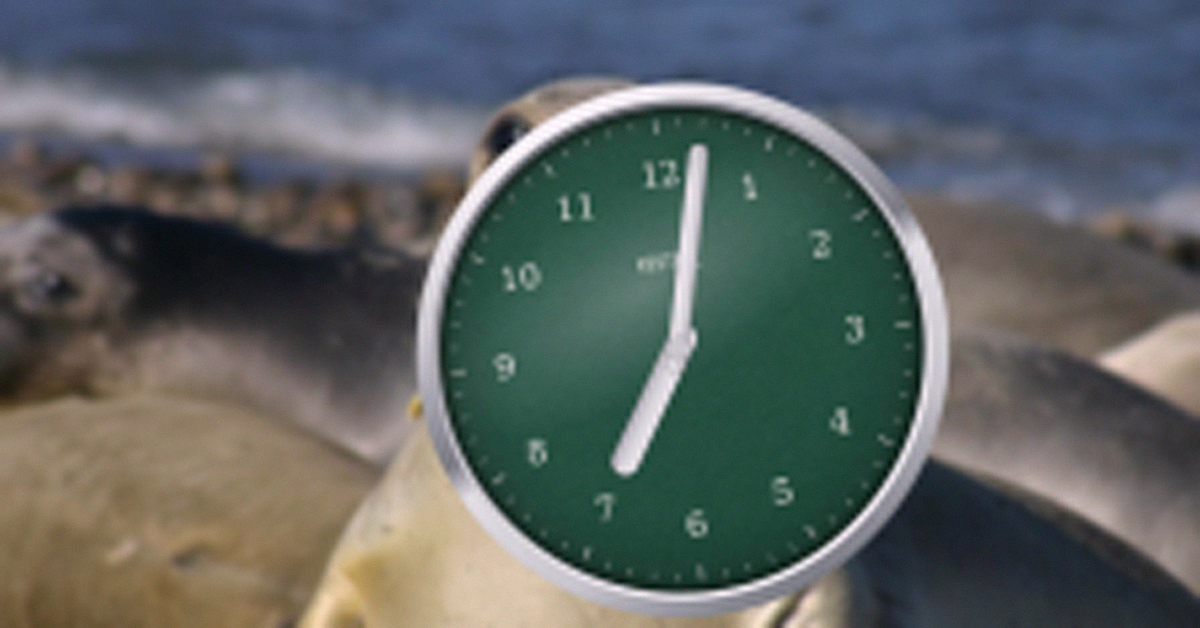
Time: 7h02
